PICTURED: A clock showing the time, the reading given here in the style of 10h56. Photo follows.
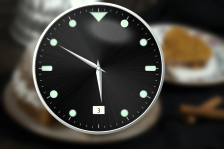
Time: 5h50
